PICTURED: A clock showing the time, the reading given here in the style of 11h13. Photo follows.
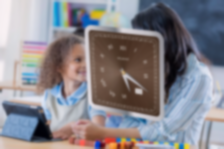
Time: 5h20
